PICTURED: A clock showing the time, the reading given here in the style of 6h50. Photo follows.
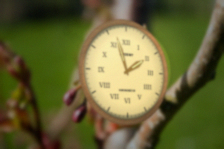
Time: 1h57
